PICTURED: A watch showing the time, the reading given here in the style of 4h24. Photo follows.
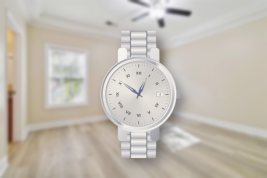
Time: 12h51
